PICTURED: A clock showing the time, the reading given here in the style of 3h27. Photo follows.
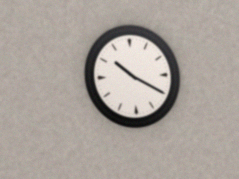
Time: 10h20
